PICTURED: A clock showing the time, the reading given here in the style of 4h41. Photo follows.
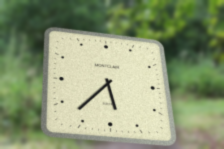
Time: 5h37
